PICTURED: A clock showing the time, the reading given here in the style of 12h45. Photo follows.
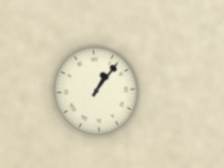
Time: 1h07
